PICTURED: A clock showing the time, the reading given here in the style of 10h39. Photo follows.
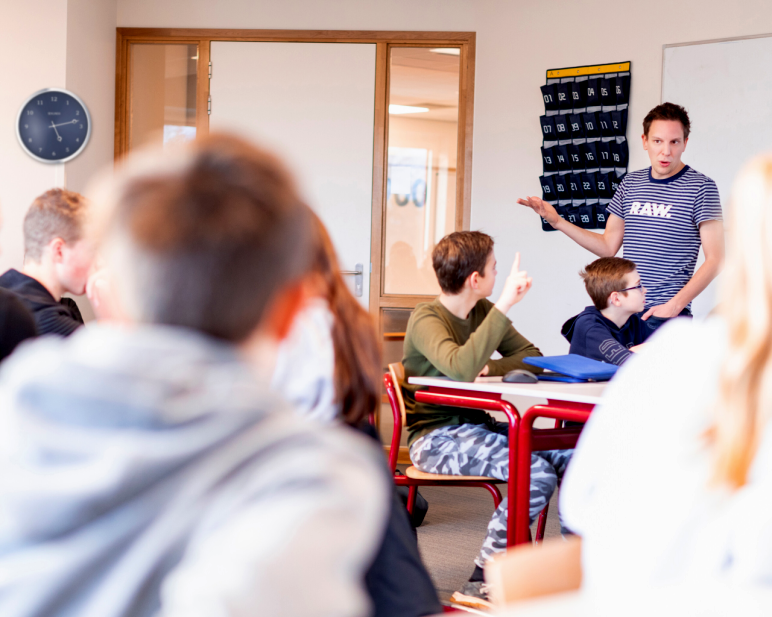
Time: 5h13
